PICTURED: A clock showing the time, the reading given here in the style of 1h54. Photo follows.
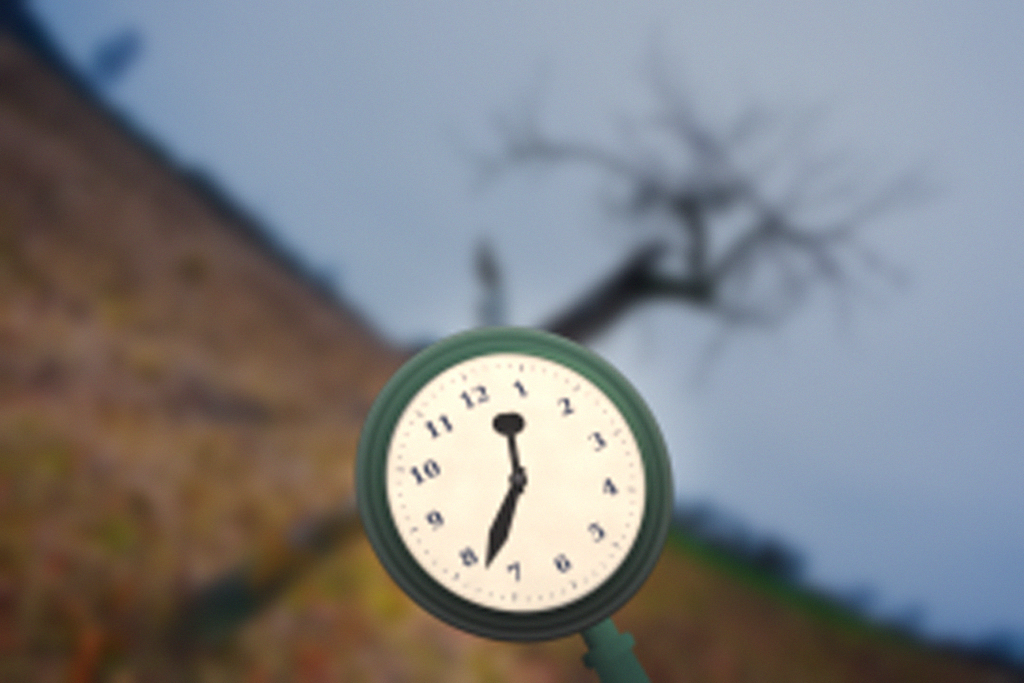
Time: 12h38
